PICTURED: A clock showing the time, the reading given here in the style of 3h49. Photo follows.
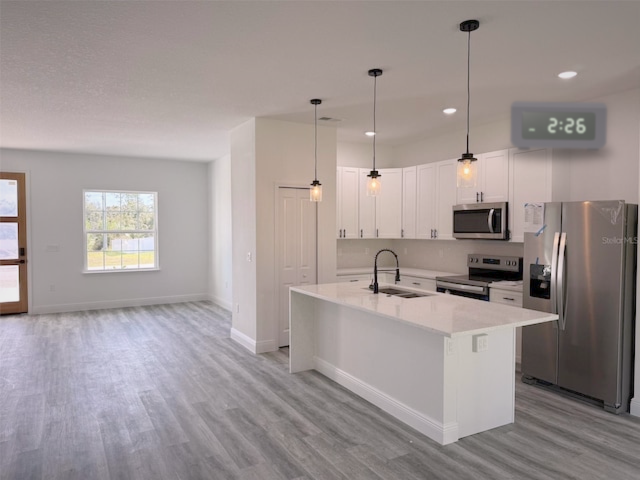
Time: 2h26
